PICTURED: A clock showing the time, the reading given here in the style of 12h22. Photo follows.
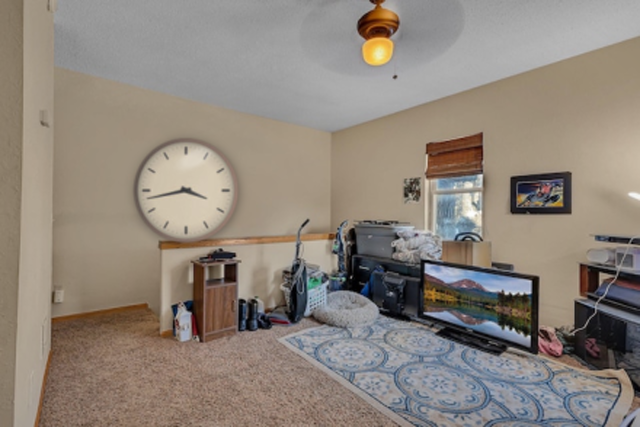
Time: 3h43
